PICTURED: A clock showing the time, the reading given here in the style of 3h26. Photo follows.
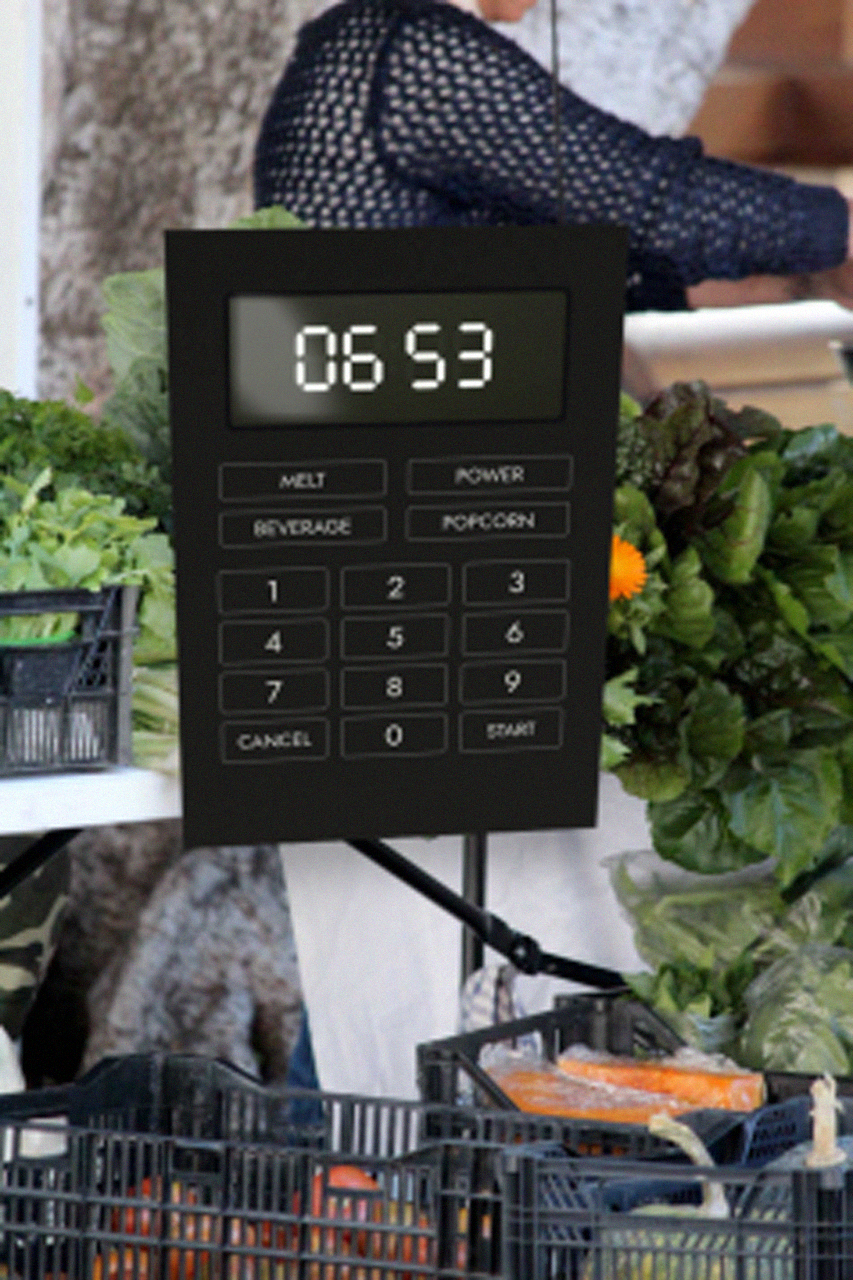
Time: 6h53
